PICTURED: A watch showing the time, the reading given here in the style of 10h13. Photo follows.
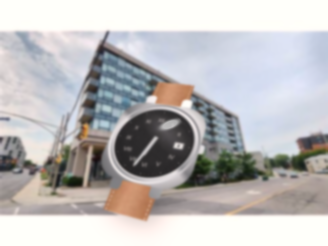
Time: 6h33
